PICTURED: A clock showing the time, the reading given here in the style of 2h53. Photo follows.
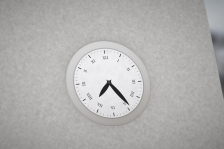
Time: 7h24
